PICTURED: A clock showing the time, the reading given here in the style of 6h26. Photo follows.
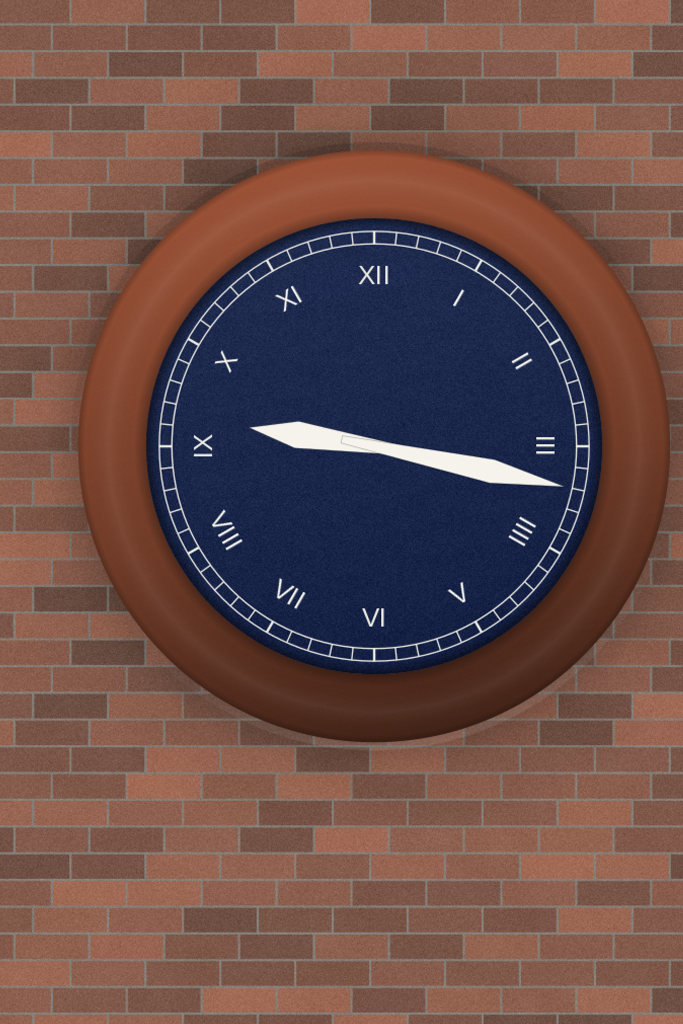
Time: 9h17
